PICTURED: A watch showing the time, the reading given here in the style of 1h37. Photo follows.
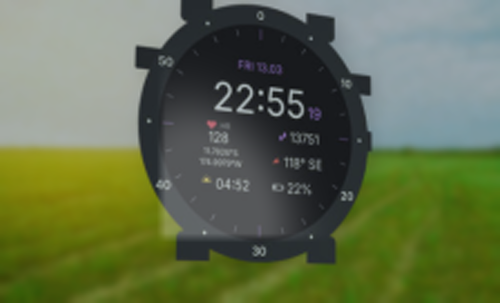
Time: 22h55
